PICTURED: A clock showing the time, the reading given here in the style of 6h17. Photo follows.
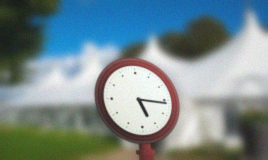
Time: 5h16
